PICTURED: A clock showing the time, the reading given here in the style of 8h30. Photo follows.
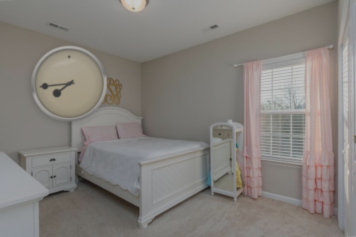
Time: 7h44
